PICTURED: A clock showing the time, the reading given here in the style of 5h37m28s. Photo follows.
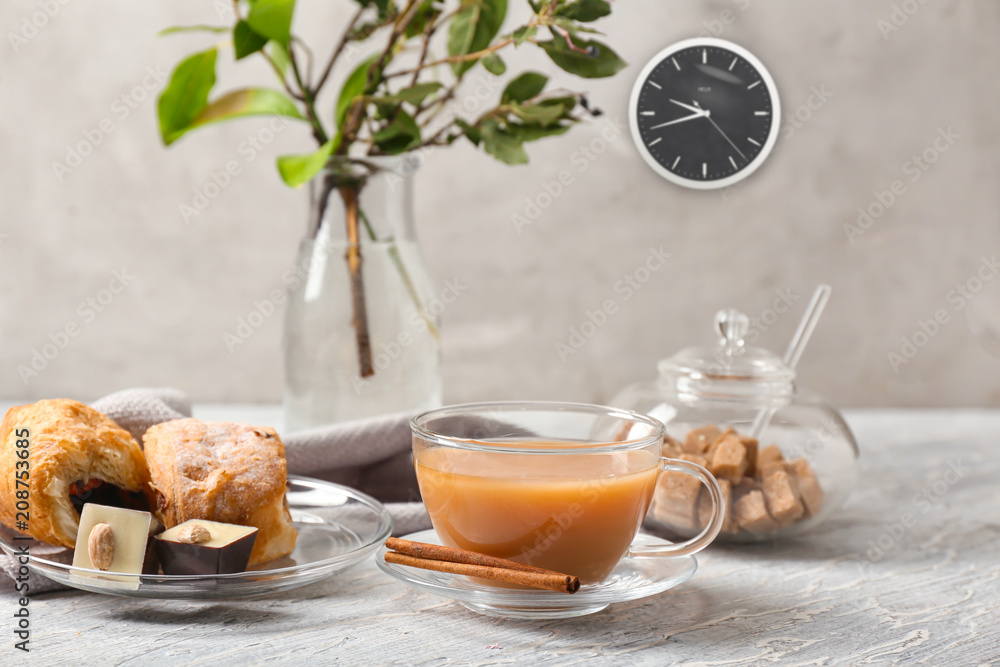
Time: 9h42m23s
